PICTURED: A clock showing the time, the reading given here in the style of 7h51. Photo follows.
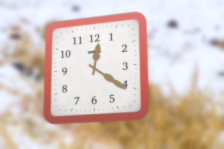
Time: 12h21
